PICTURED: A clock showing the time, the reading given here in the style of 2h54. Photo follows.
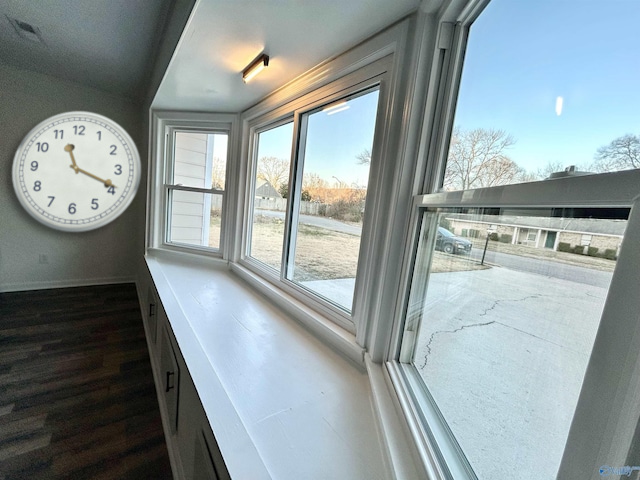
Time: 11h19
